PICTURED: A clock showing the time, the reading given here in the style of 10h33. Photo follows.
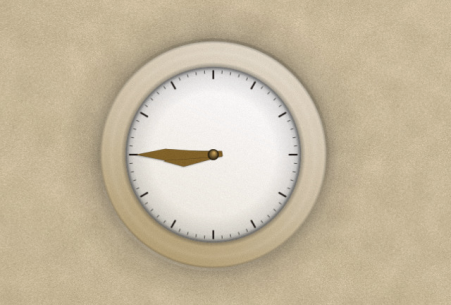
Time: 8h45
